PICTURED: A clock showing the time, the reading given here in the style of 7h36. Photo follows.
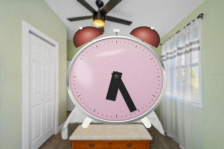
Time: 6h26
